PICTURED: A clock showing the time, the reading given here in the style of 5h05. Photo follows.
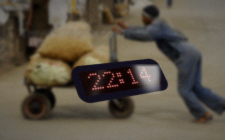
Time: 22h14
